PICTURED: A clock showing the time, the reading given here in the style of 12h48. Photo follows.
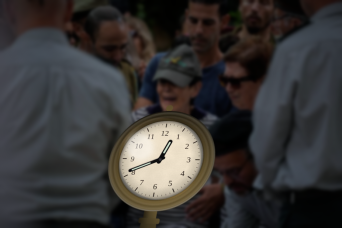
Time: 12h41
